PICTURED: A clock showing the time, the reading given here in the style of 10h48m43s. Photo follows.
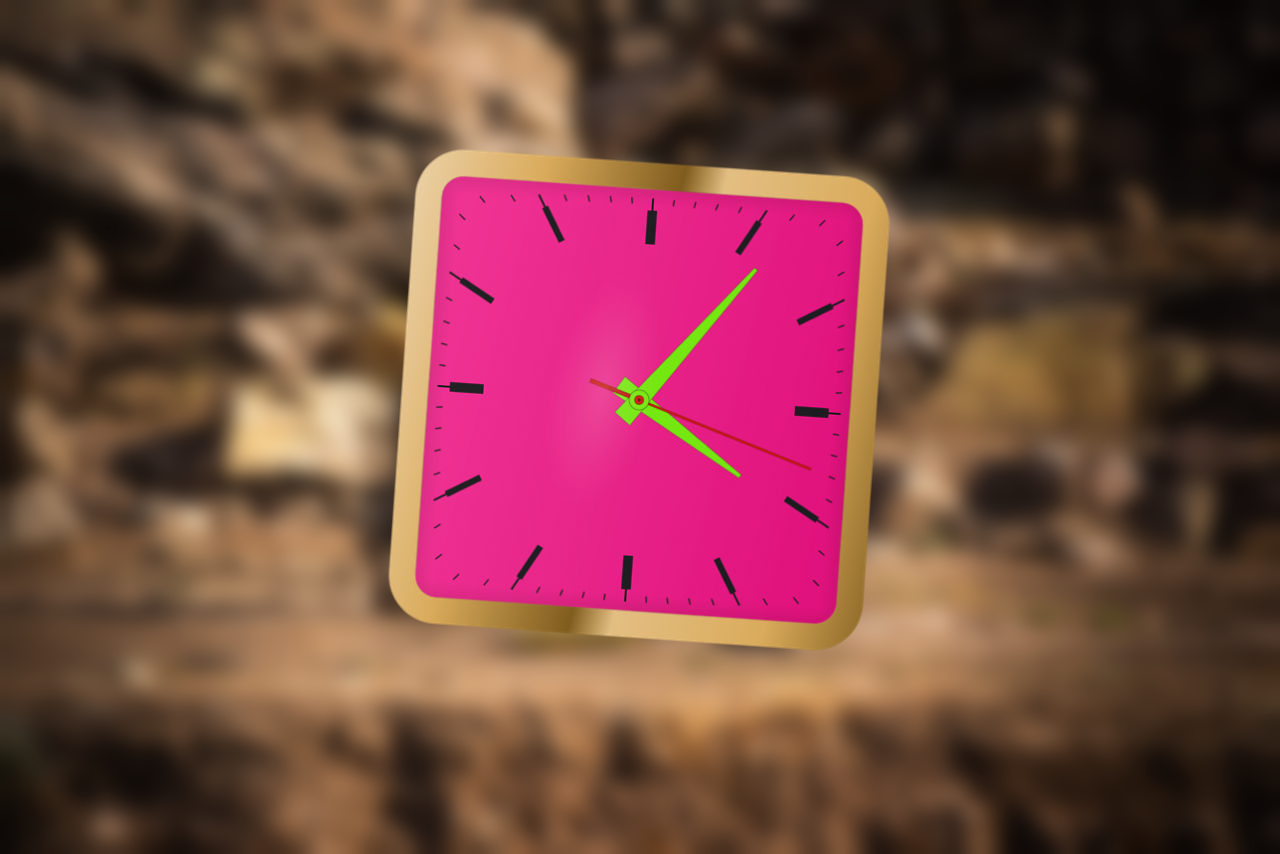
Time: 4h06m18s
